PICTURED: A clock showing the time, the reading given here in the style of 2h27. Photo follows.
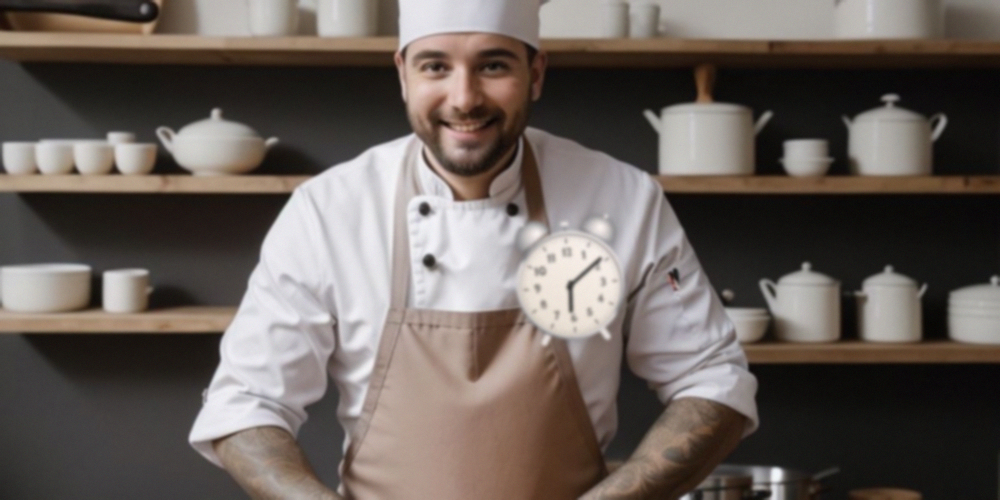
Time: 6h09
